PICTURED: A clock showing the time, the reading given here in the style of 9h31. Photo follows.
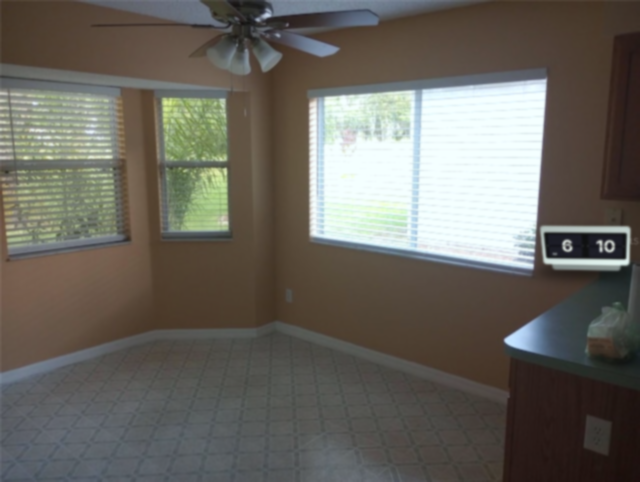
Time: 6h10
